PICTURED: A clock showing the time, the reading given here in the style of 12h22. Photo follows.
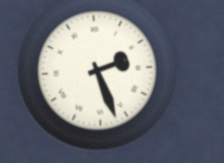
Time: 2h27
